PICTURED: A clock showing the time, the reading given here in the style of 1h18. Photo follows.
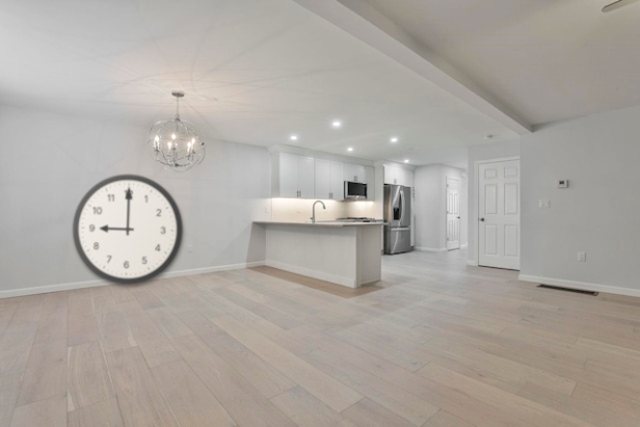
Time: 9h00
